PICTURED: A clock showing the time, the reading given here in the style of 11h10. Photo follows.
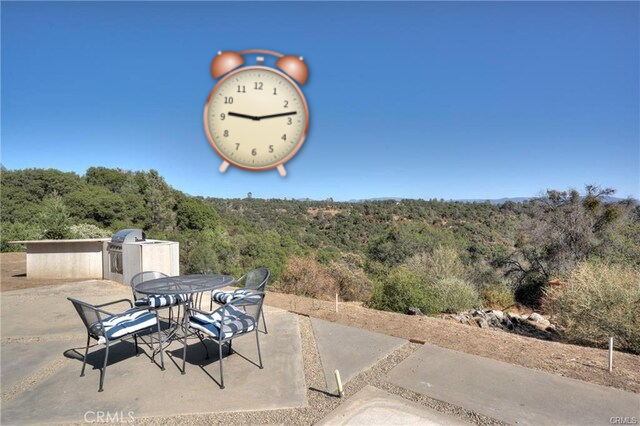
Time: 9h13
